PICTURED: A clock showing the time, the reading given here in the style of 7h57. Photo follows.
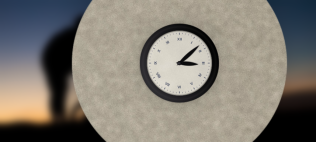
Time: 3h08
